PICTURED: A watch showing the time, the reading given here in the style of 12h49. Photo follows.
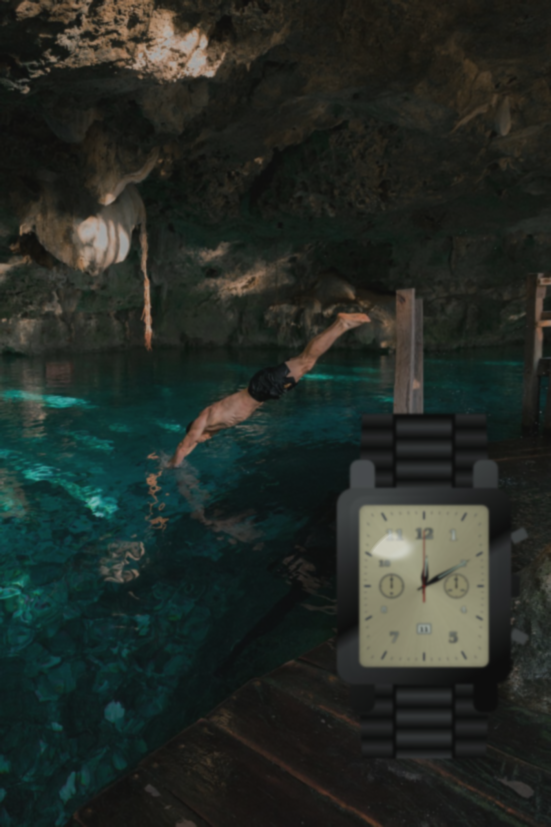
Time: 12h10
